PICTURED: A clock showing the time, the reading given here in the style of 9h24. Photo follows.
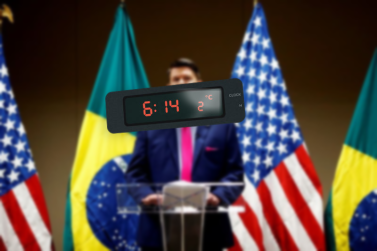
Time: 6h14
